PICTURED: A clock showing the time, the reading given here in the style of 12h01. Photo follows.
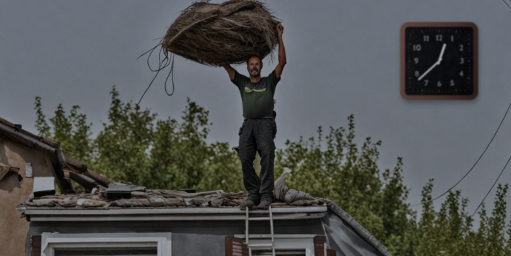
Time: 12h38
